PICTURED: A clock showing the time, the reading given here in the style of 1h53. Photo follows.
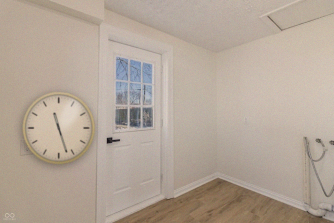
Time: 11h27
